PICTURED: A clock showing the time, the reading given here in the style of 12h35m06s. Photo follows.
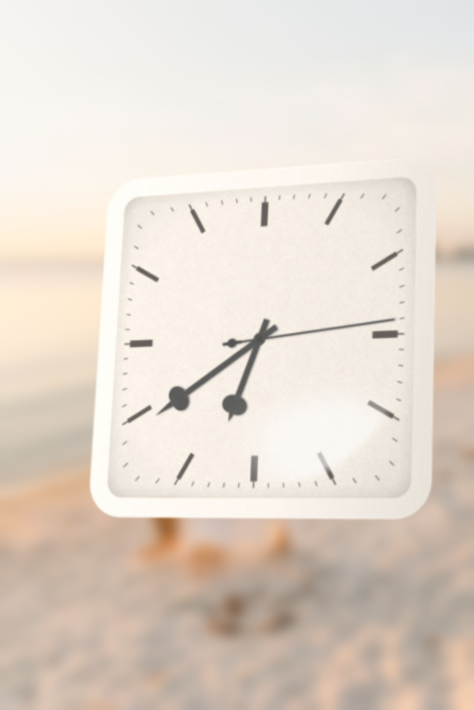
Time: 6h39m14s
